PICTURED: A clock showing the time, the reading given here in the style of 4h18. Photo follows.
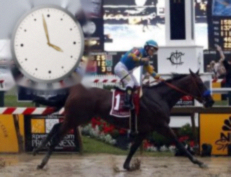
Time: 3h58
